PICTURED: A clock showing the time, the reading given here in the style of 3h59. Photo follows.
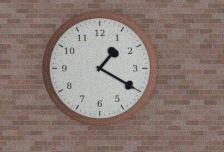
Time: 1h20
